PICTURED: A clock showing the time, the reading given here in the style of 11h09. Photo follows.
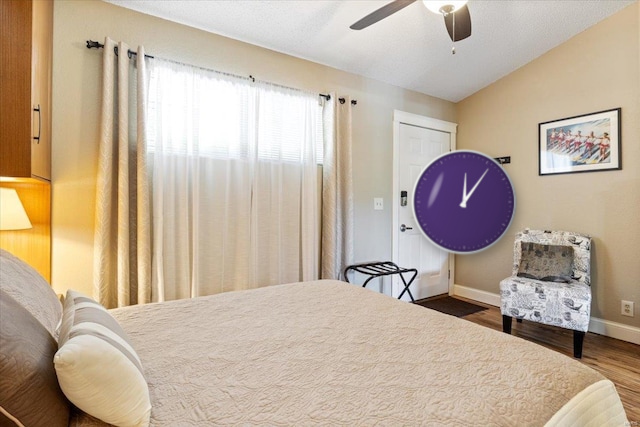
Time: 12h06
